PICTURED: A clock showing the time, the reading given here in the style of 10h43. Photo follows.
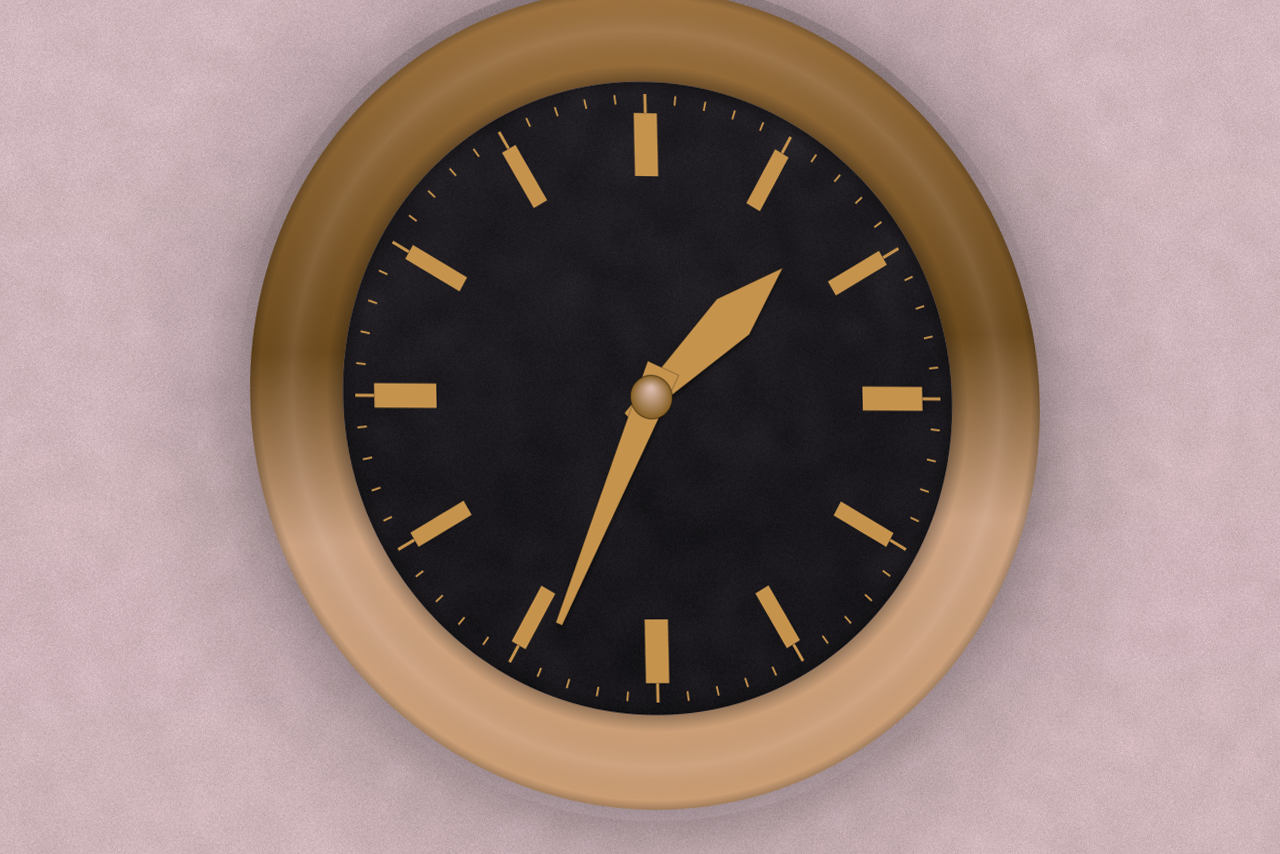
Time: 1h34
